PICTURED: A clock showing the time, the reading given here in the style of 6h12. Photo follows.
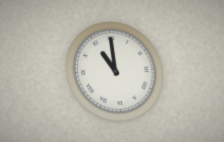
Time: 11h00
